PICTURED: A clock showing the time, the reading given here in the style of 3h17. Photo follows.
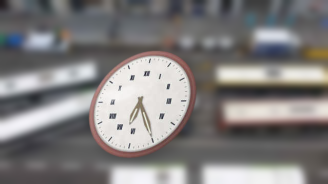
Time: 6h25
